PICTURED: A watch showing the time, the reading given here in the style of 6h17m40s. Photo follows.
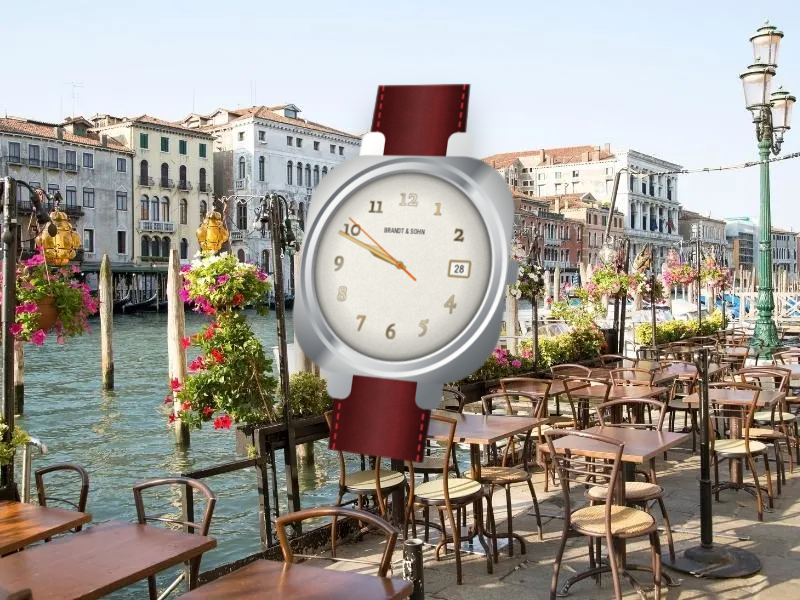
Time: 9h48m51s
